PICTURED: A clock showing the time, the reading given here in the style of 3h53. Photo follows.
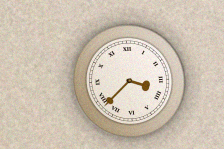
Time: 3h38
